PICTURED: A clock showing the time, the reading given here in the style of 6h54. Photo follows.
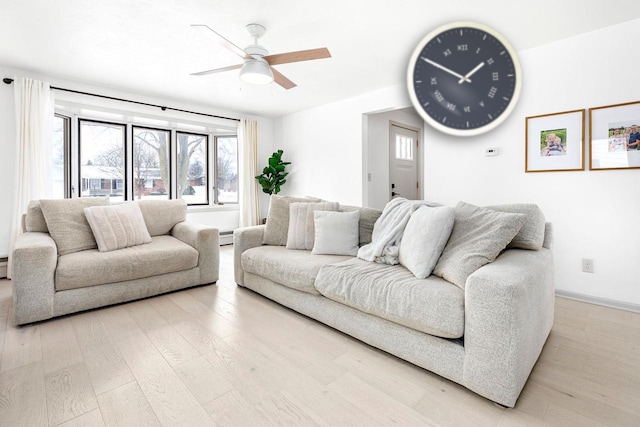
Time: 1h50
